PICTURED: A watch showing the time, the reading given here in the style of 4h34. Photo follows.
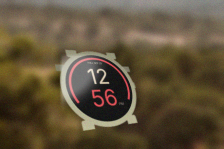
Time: 12h56
